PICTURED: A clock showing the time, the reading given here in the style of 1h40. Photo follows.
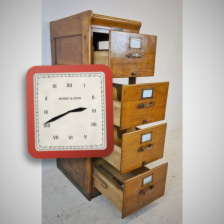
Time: 2h41
